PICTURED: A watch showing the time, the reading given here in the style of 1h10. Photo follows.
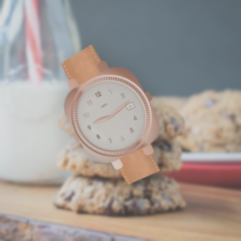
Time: 9h13
